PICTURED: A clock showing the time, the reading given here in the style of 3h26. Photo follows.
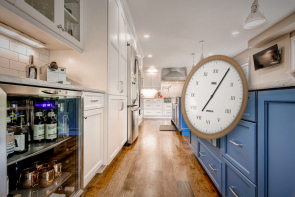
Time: 7h05
